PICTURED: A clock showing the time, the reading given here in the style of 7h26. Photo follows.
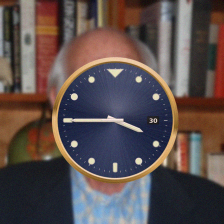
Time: 3h45
